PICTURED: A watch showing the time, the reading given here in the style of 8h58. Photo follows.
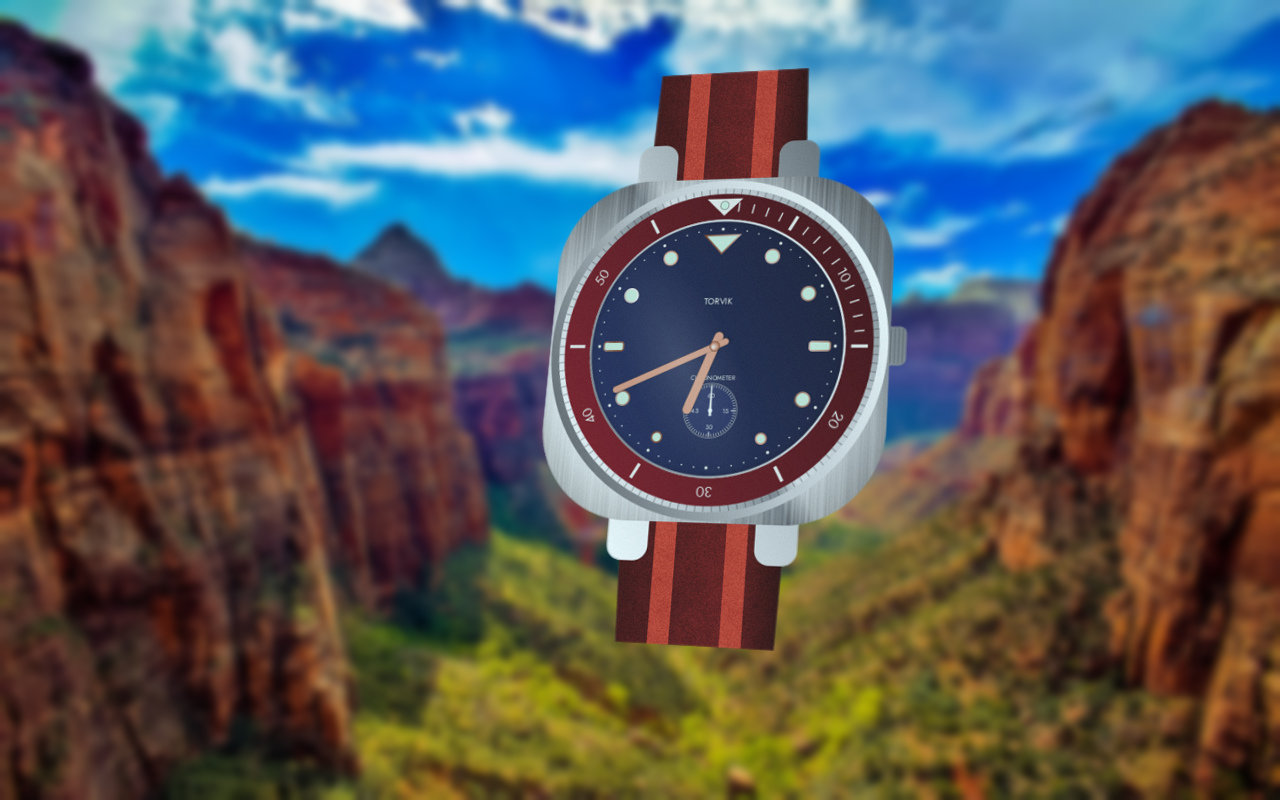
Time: 6h41
